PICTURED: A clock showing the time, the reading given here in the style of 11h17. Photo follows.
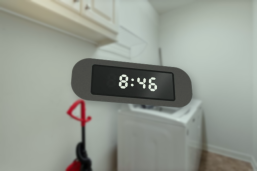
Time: 8h46
